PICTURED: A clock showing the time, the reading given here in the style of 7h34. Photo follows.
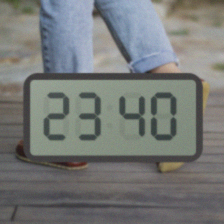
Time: 23h40
